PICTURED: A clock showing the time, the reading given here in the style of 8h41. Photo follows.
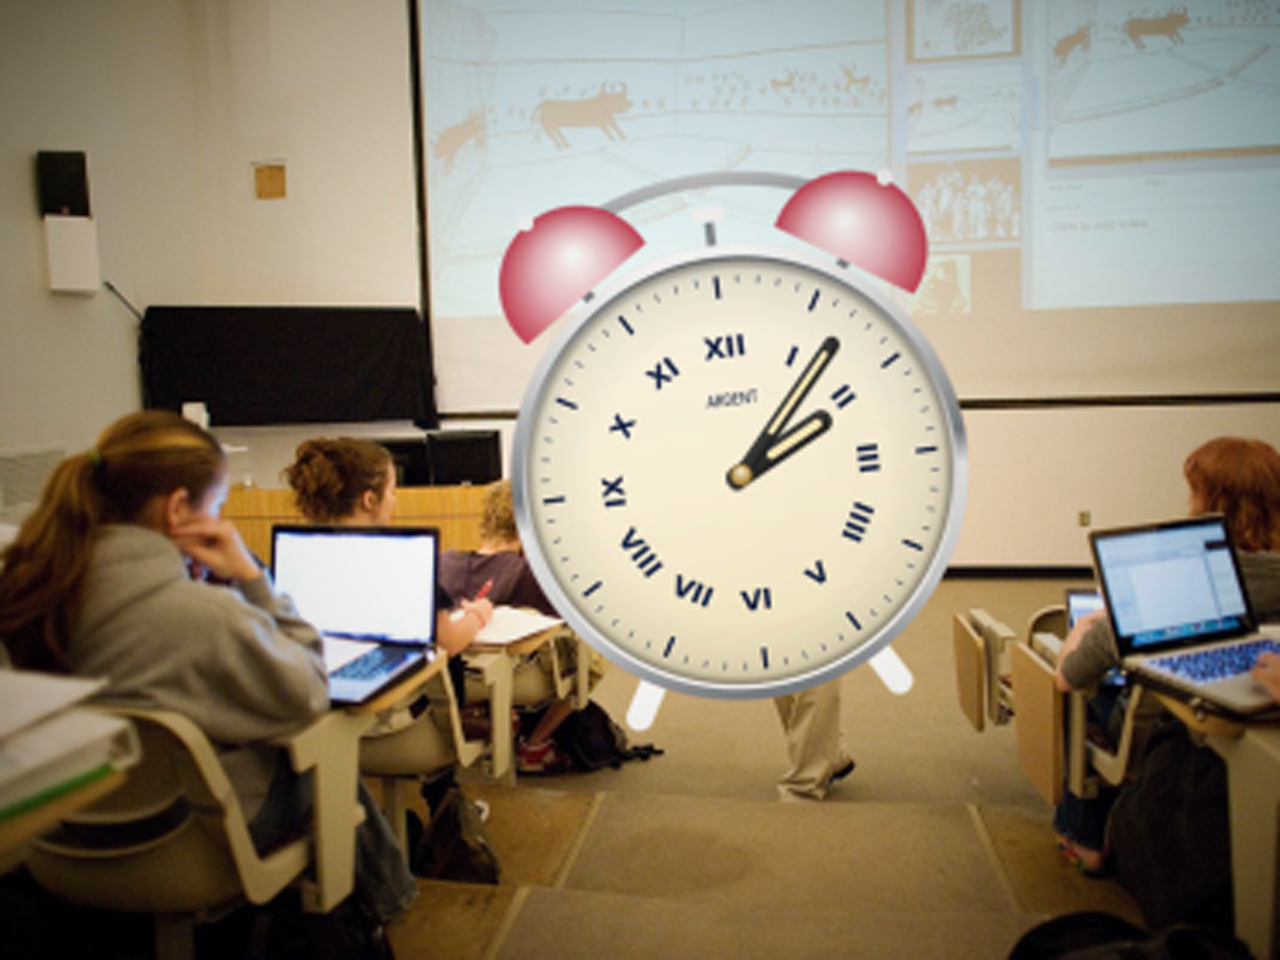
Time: 2h07
